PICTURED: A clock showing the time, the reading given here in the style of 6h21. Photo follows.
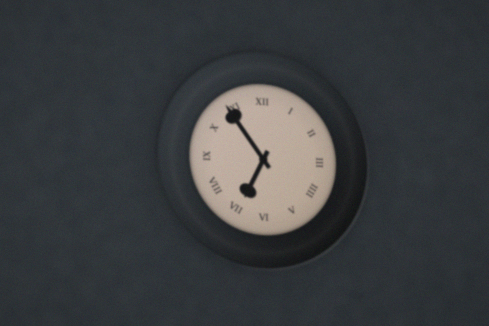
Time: 6h54
